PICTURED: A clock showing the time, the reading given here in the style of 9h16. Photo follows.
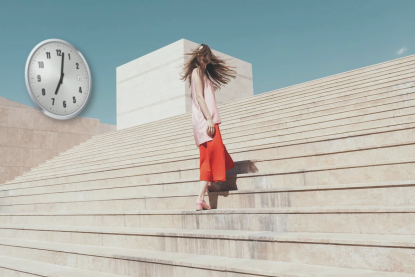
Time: 7h02
